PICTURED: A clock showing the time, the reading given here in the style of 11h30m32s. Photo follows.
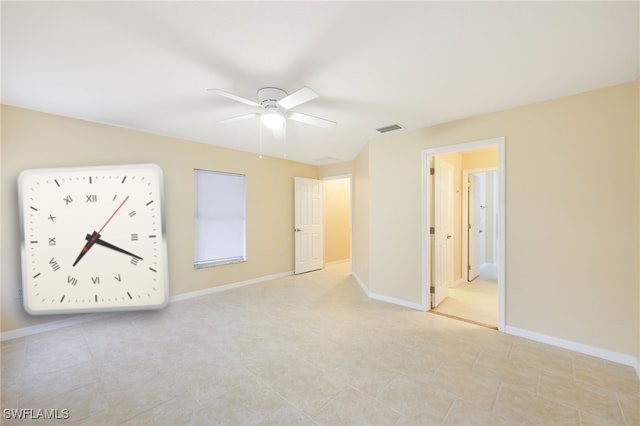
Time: 7h19m07s
